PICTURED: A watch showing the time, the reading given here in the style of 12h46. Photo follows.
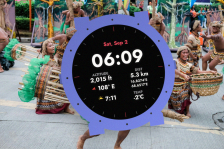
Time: 6h09
